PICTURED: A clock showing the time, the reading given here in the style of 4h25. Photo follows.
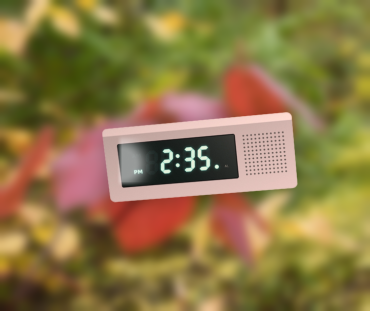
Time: 2h35
